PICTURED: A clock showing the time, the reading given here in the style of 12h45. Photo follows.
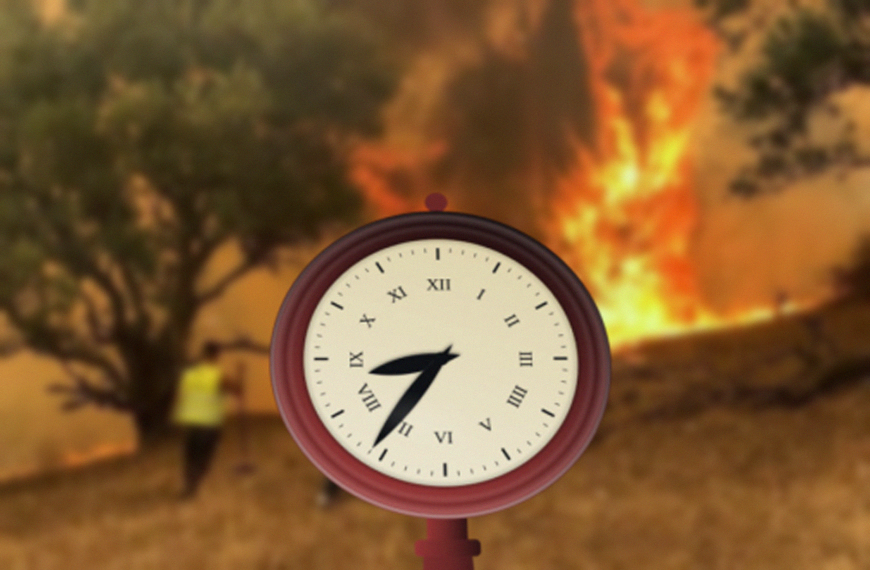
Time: 8h36
